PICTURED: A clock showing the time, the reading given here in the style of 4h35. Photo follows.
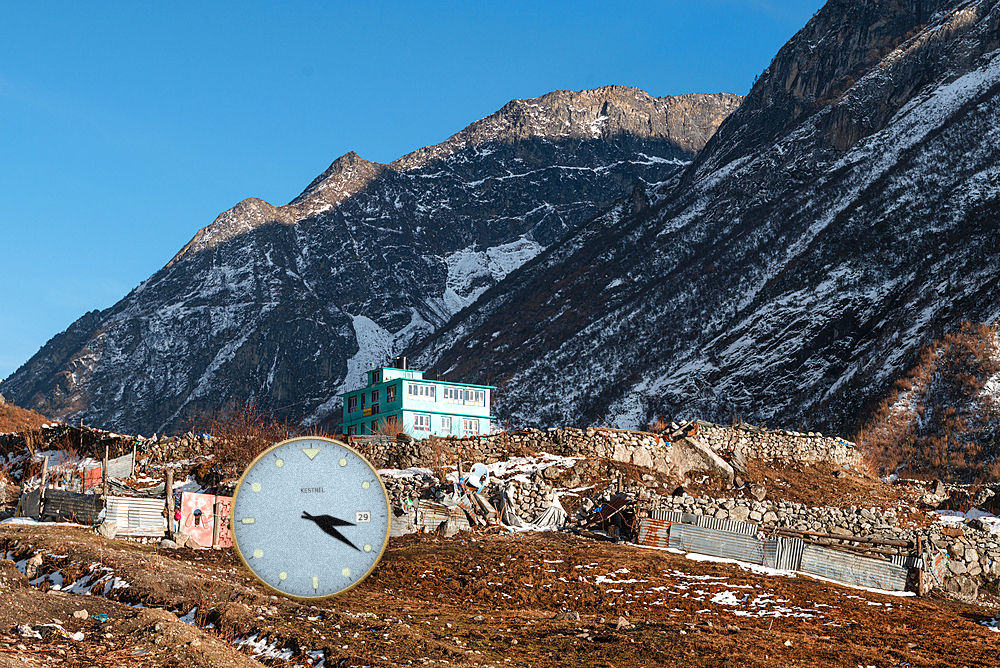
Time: 3h21
